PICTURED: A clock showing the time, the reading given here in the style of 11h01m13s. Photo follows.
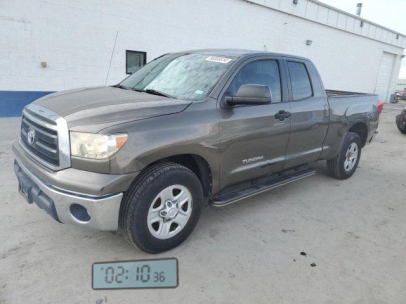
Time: 2h10m36s
